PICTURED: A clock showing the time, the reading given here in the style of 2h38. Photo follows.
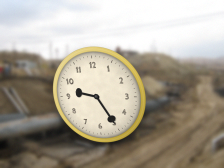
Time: 9h25
